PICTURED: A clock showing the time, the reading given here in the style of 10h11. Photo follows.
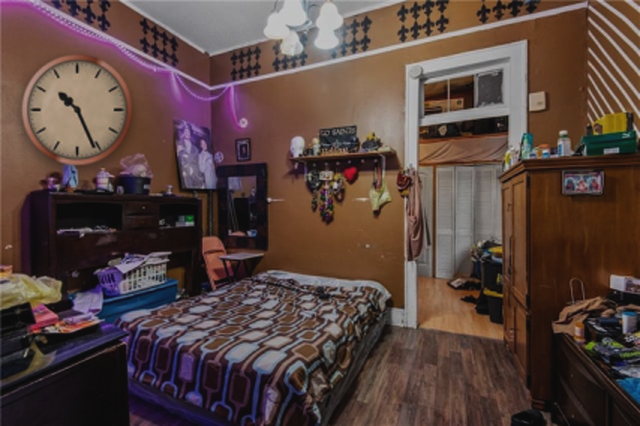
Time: 10h26
